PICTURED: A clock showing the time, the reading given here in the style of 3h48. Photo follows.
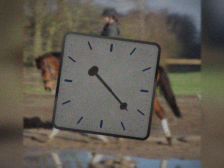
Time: 10h22
